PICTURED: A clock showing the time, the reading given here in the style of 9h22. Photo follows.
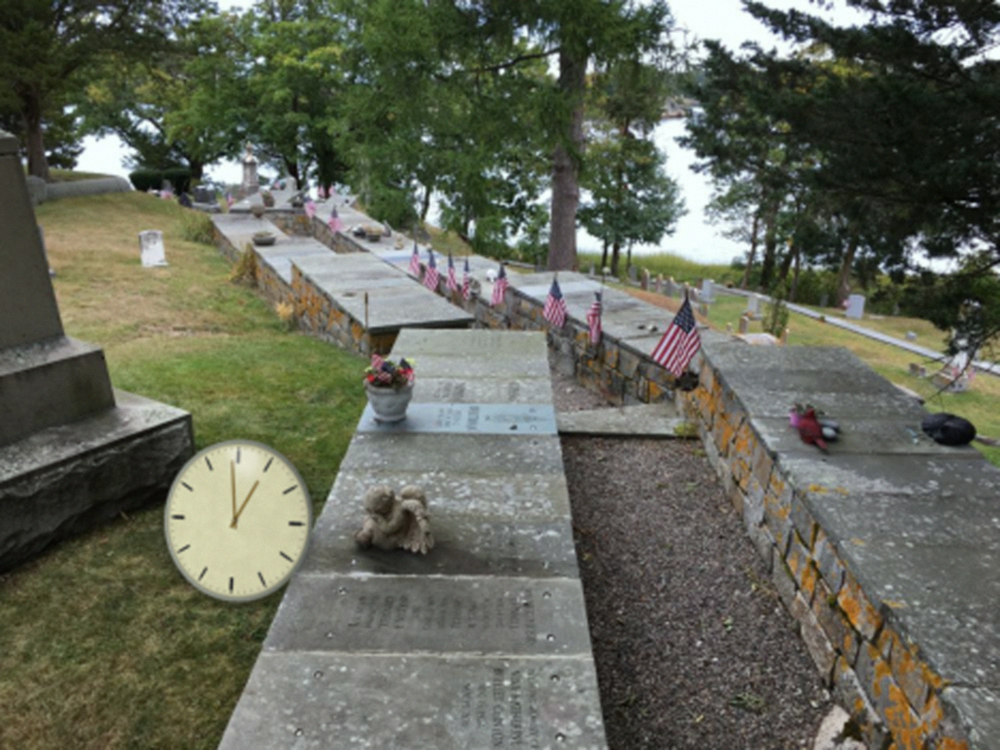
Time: 12h59
